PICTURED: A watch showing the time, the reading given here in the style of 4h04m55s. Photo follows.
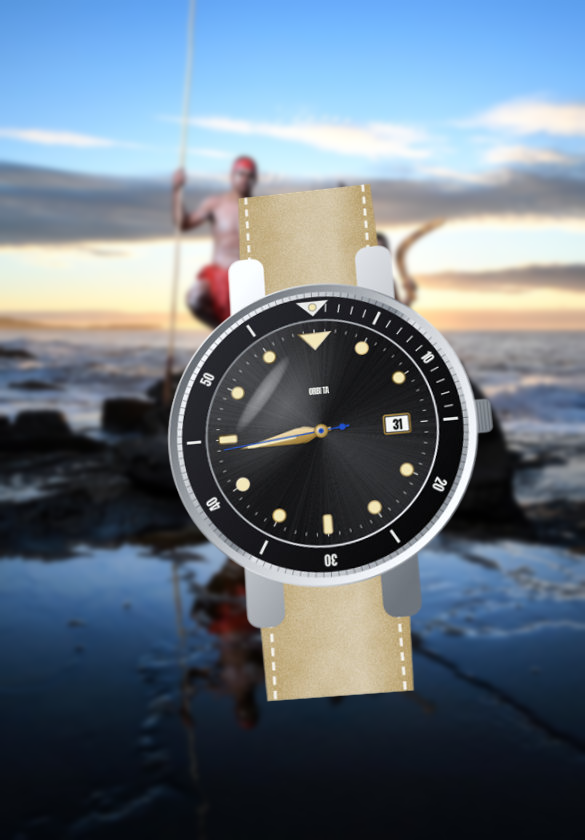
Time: 8h43m44s
